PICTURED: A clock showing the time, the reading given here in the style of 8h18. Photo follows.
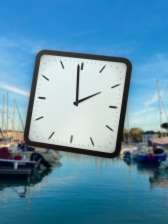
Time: 1h59
